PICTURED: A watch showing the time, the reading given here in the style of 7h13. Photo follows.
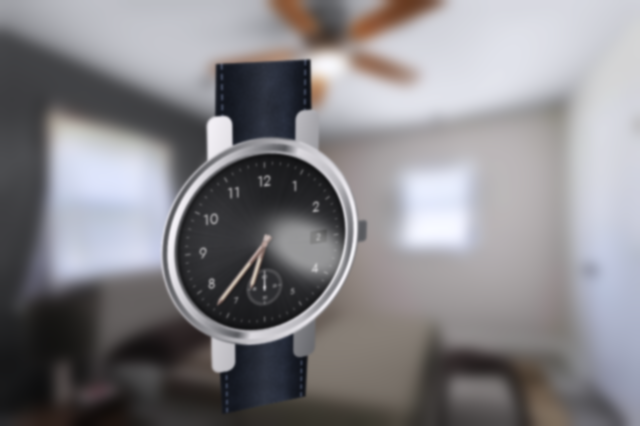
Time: 6h37
